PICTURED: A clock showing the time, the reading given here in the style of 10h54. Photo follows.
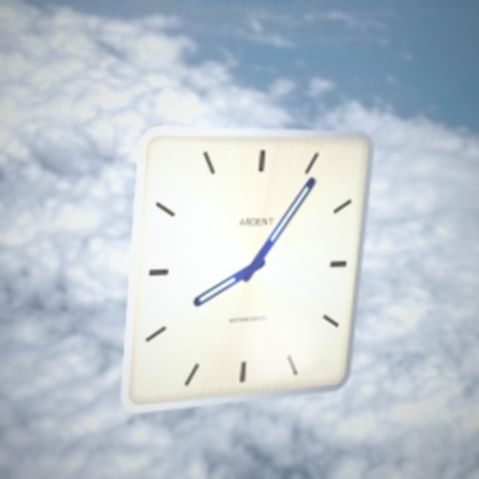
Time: 8h06
